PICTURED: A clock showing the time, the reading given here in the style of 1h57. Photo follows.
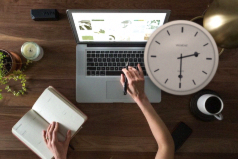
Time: 2h30
